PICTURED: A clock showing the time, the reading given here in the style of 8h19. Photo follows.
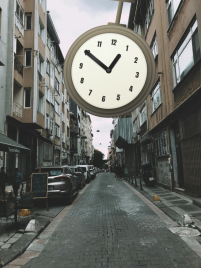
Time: 12h50
